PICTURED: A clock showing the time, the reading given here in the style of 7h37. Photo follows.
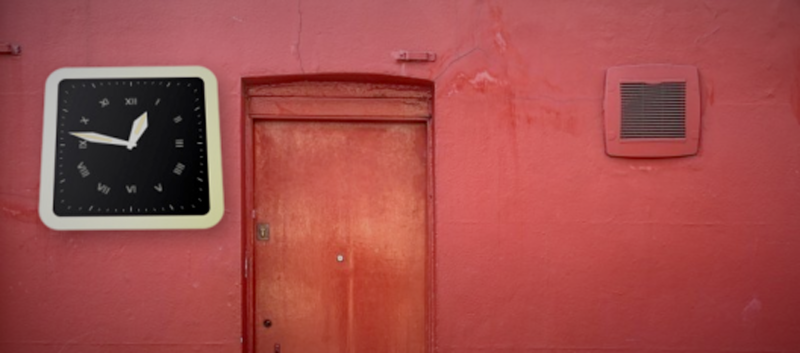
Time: 12h47
